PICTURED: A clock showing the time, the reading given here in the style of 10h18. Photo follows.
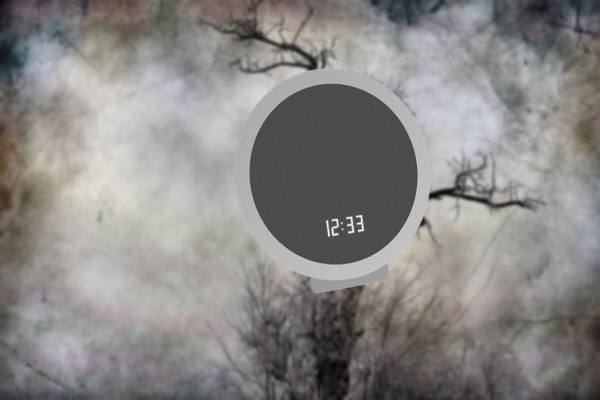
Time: 12h33
